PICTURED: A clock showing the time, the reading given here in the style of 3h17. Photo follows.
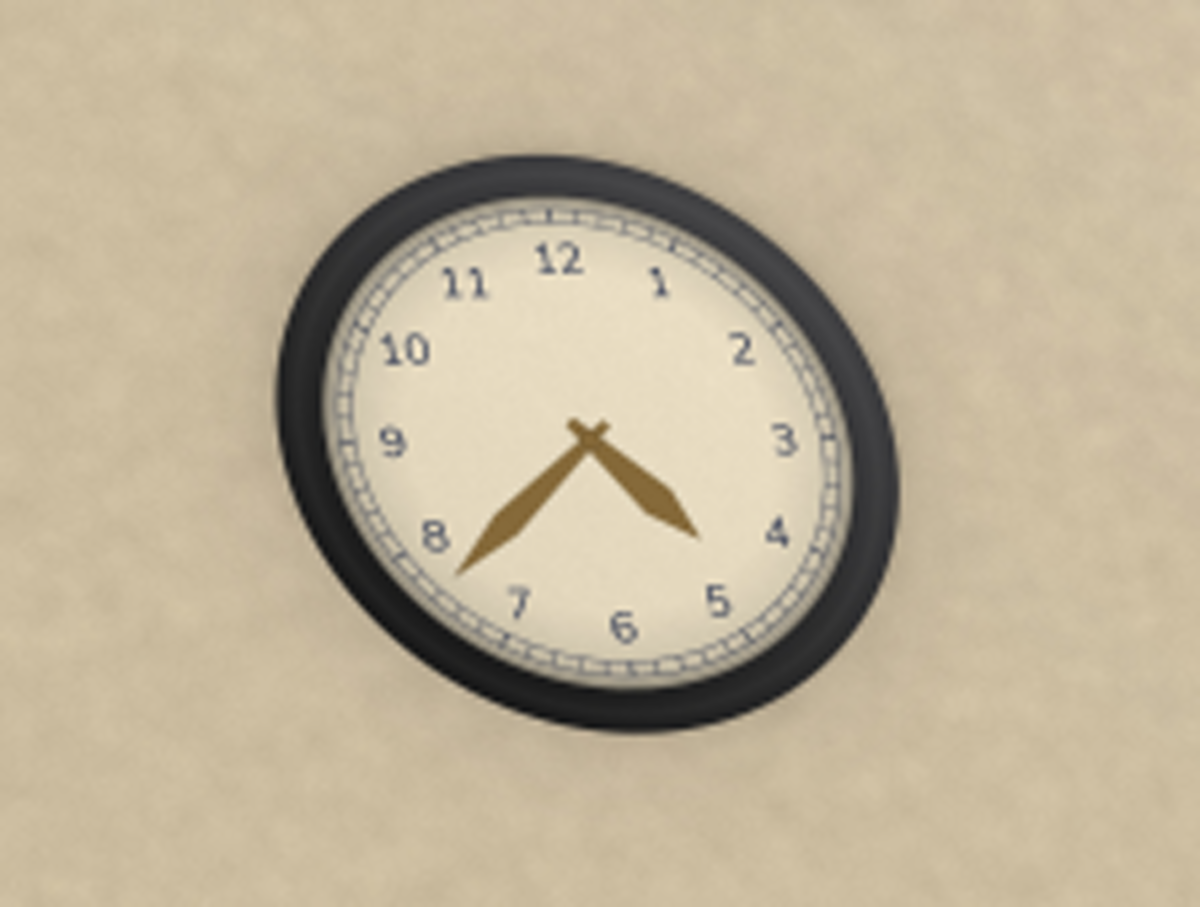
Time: 4h38
